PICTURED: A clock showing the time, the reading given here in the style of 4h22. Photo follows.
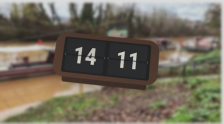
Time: 14h11
